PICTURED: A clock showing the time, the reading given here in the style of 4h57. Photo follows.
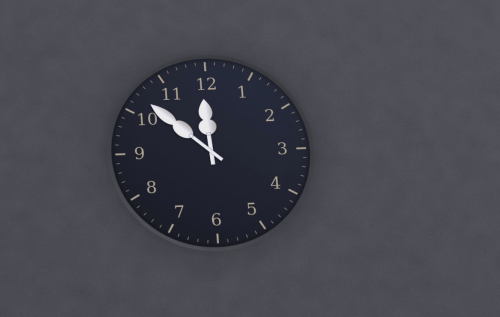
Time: 11h52
